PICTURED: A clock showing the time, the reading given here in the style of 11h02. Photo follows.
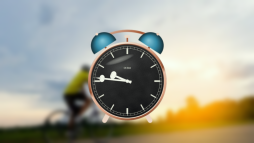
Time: 9h46
